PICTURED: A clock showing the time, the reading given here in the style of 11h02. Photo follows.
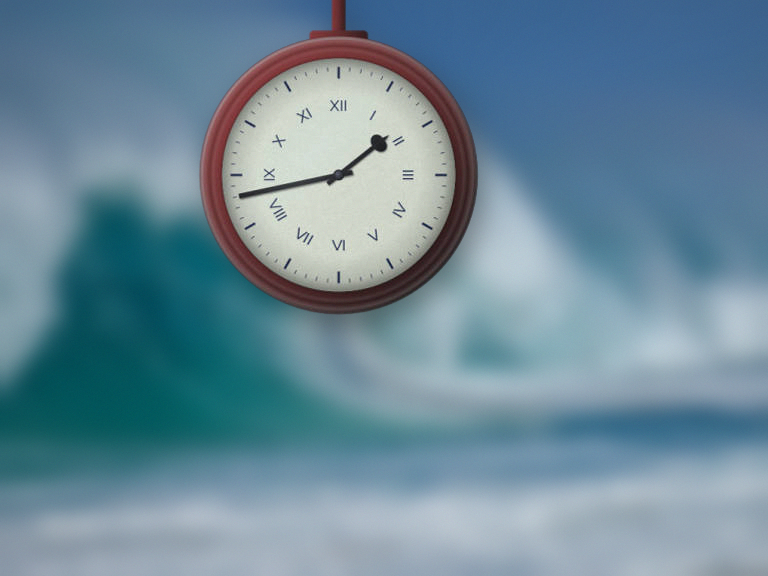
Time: 1h43
